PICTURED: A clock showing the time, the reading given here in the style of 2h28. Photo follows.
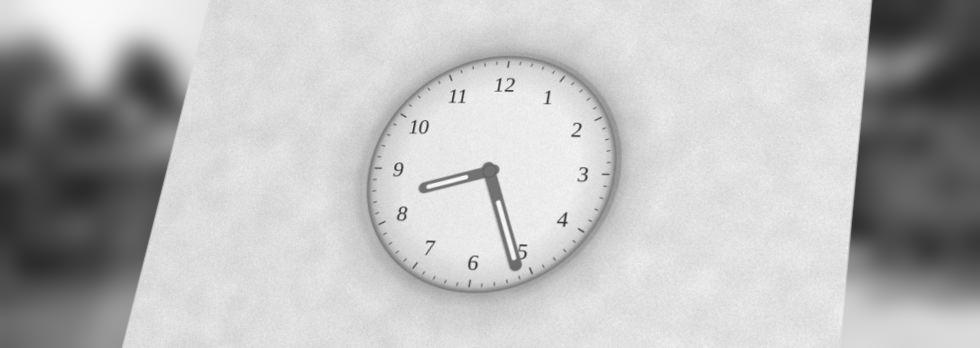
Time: 8h26
